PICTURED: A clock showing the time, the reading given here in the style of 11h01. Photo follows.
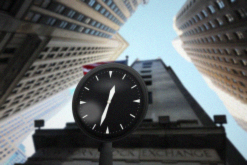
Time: 12h33
